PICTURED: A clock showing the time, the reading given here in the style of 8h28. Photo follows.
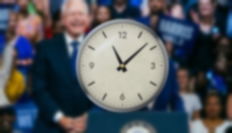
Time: 11h08
